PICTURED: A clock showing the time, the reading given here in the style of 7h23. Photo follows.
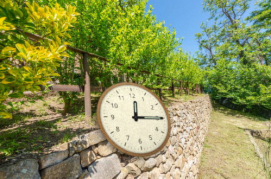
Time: 12h15
